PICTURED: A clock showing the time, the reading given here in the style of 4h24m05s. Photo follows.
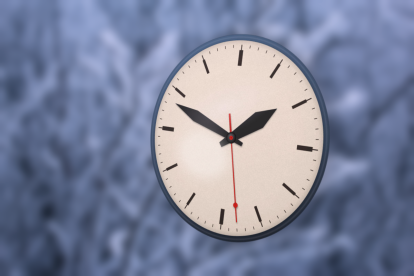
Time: 1h48m28s
